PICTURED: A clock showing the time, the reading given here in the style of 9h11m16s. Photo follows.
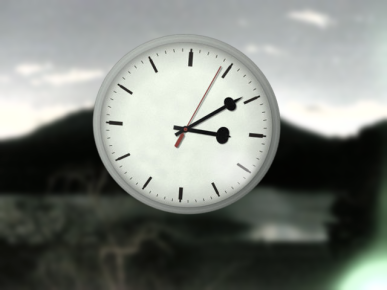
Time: 3h09m04s
